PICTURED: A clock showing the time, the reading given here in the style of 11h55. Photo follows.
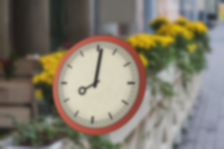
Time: 8h01
